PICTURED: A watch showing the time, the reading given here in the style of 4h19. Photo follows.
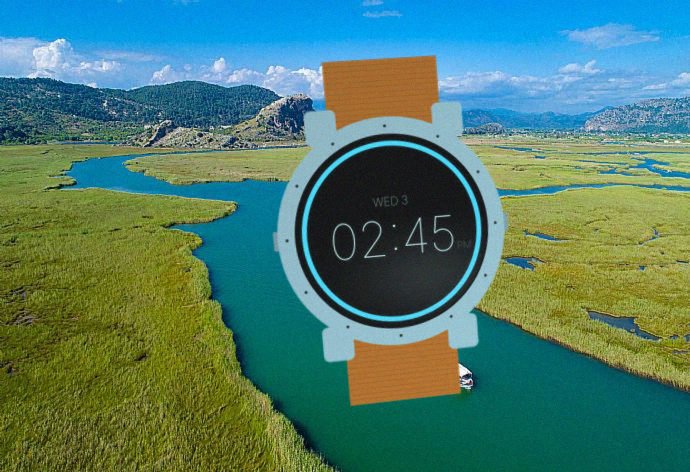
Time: 2h45
